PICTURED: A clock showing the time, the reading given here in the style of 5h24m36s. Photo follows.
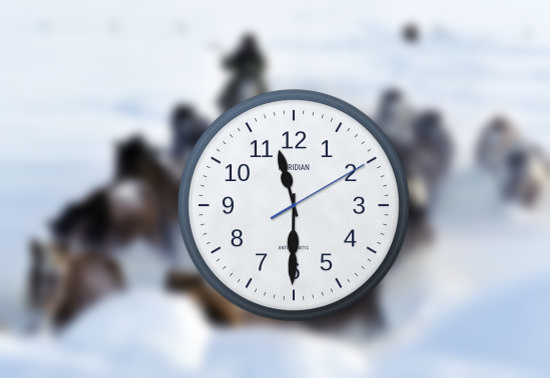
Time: 11h30m10s
